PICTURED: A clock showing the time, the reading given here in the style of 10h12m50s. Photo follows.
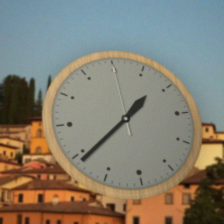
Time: 1h39m00s
